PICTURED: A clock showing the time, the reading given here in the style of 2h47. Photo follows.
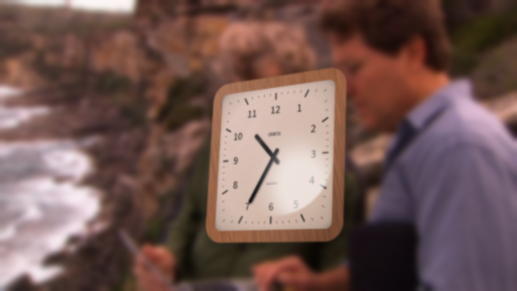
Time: 10h35
